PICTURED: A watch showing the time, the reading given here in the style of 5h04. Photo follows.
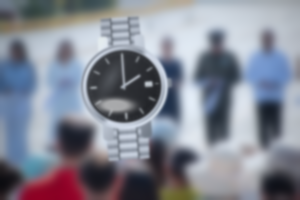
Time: 2h00
